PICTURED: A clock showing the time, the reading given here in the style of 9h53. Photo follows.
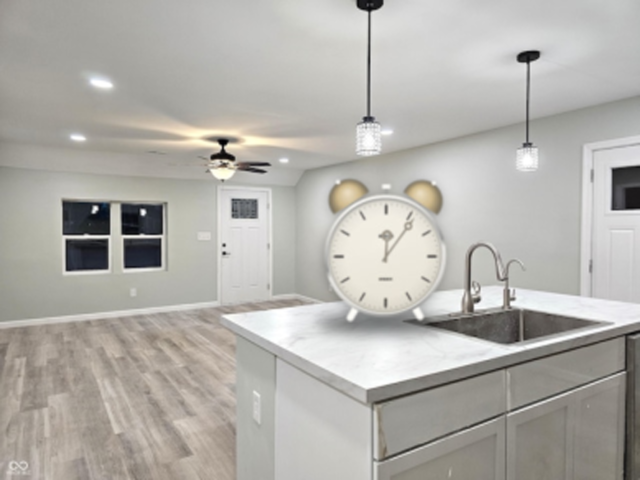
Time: 12h06
